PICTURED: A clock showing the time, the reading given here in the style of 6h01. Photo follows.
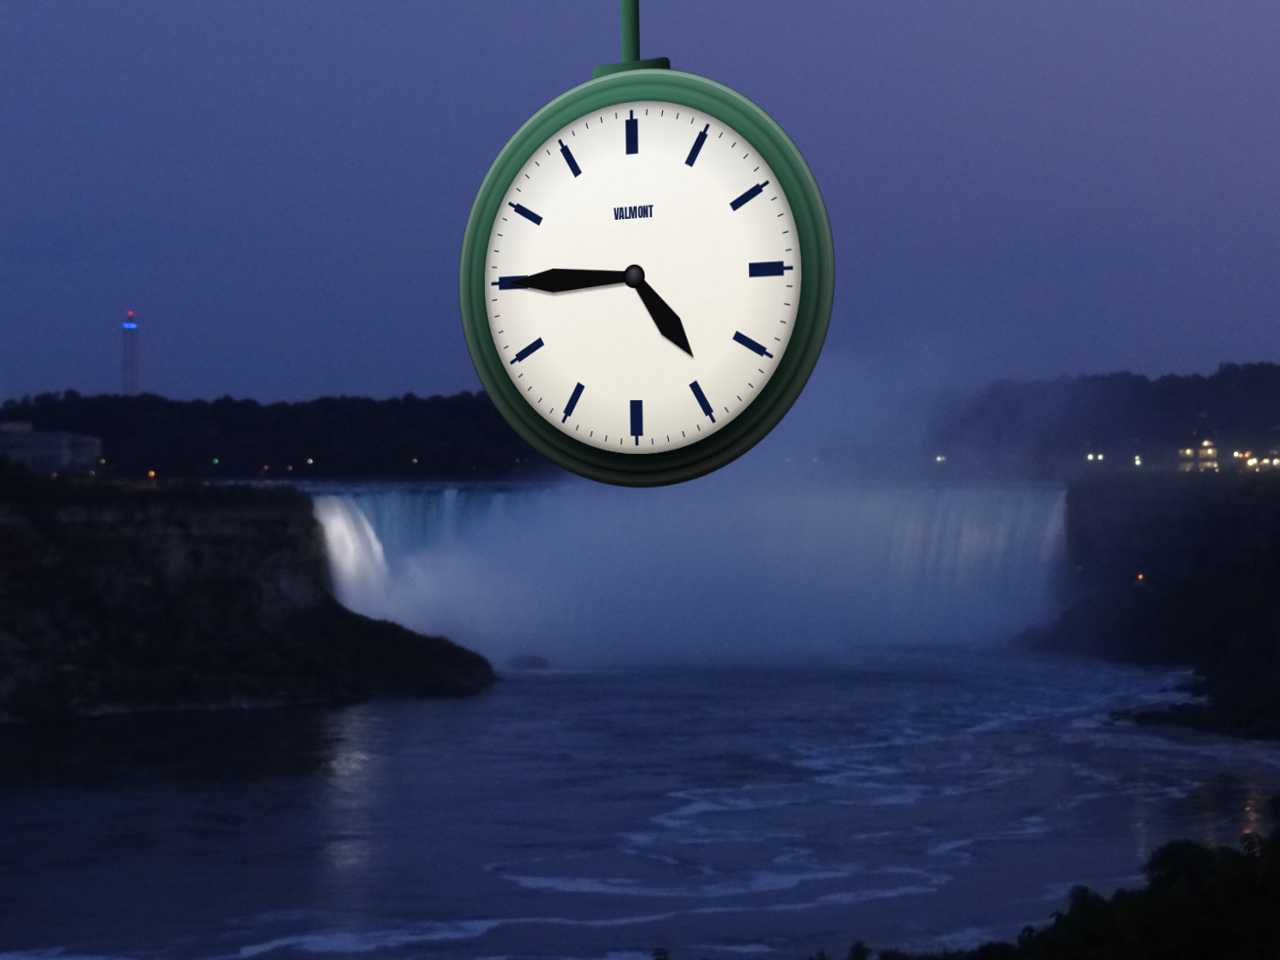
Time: 4h45
